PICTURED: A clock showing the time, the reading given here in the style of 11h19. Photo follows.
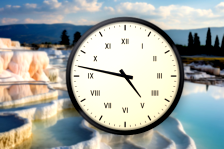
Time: 4h47
